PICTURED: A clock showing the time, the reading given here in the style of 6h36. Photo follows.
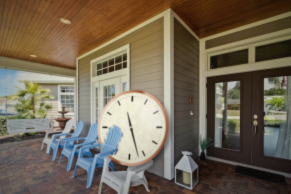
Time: 11h27
